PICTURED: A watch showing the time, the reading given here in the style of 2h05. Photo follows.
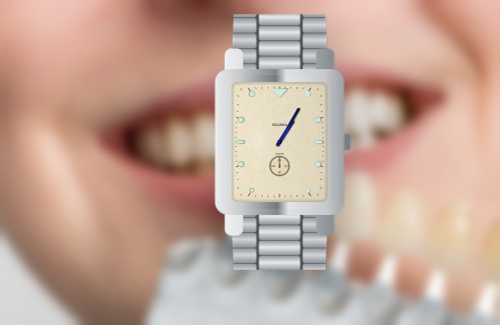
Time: 1h05
